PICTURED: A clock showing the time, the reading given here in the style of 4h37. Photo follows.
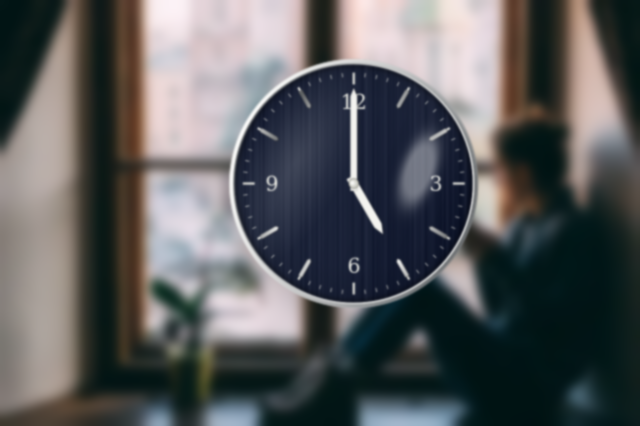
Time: 5h00
